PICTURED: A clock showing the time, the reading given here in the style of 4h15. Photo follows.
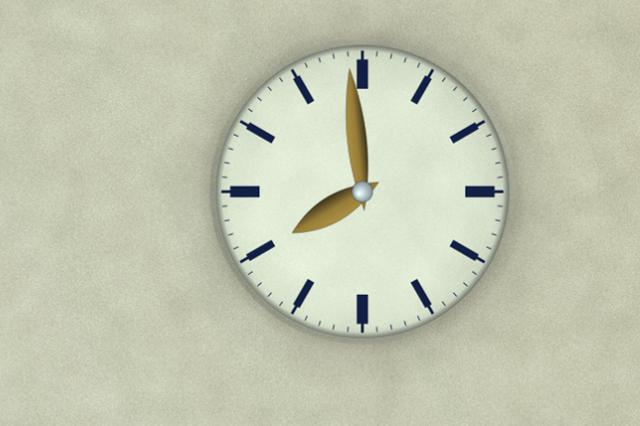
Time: 7h59
